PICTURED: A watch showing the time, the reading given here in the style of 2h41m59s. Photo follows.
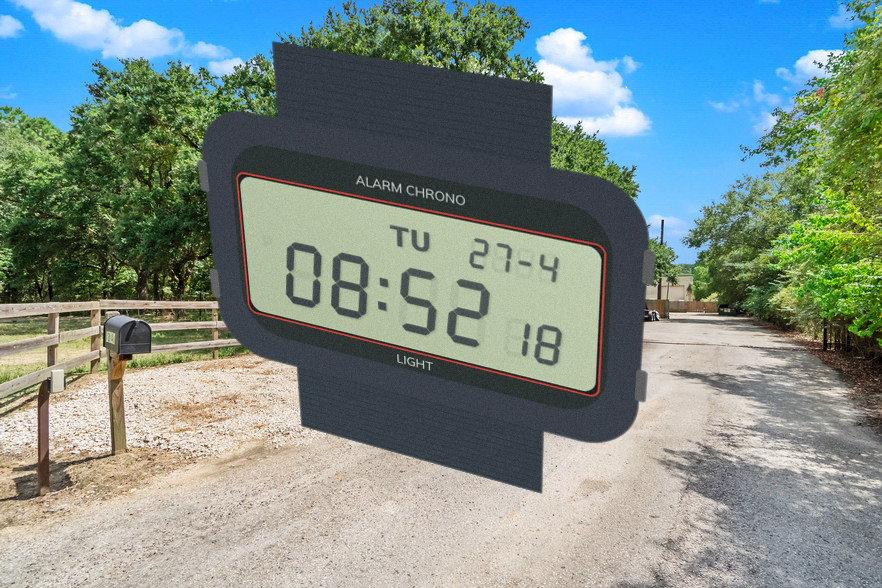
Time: 8h52m18s
